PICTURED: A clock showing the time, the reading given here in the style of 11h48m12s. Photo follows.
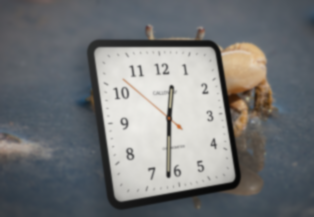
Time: 12h31m52s
